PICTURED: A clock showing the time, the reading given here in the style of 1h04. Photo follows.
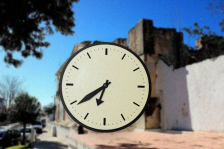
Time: 6h39
